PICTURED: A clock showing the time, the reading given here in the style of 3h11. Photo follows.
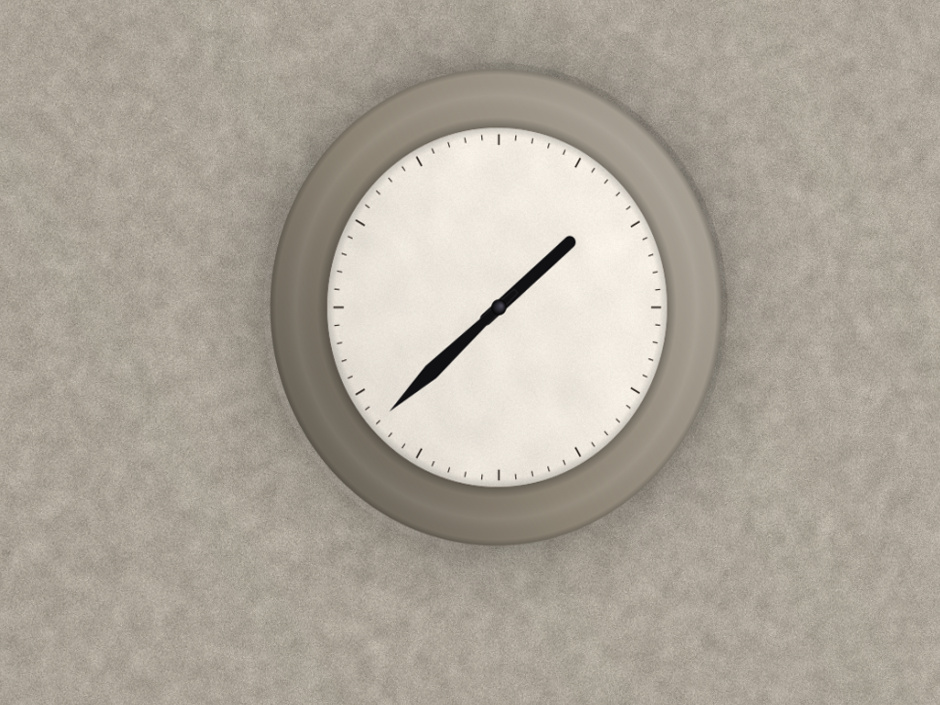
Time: 1h38
